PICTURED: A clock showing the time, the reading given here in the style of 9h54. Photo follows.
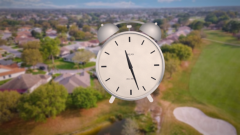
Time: 11h27
